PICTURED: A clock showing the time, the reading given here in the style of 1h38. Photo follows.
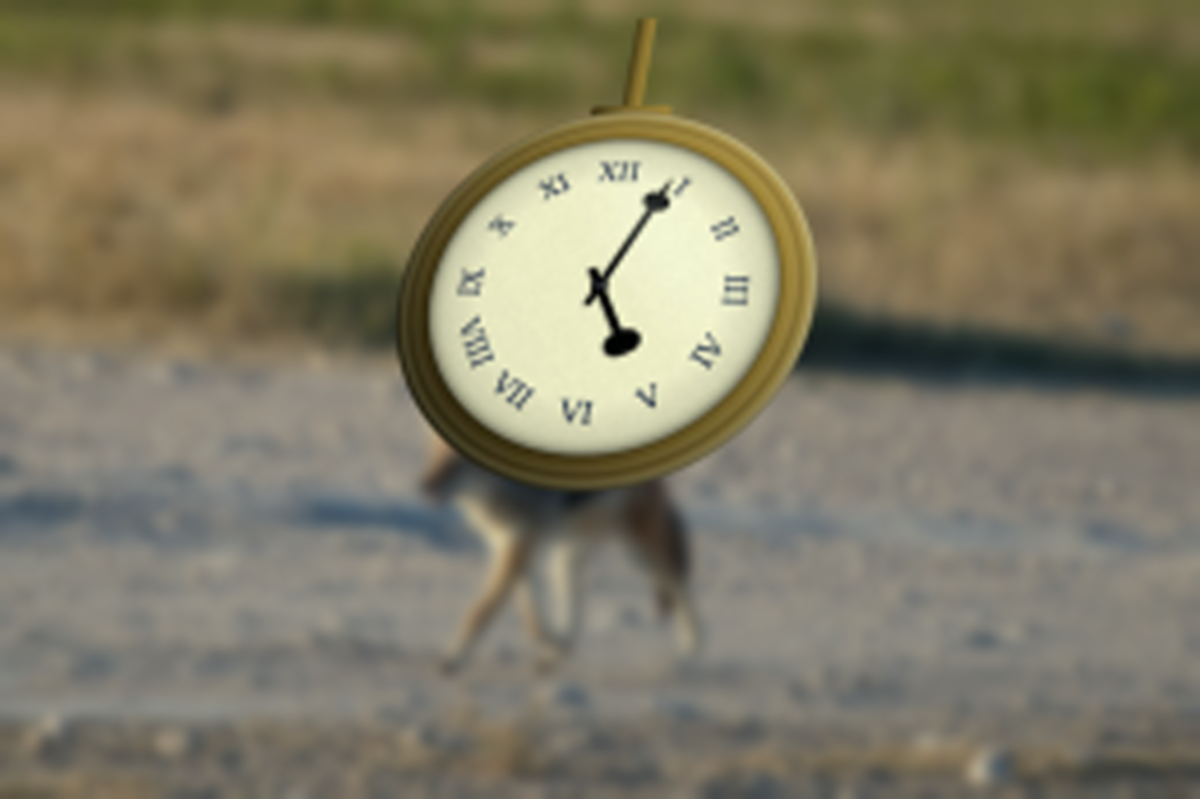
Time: 5h04
